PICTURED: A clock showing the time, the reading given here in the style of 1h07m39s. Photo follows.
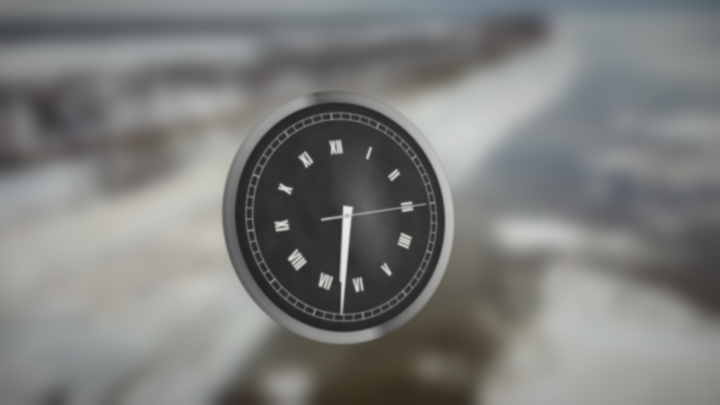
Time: 6h32m15s
